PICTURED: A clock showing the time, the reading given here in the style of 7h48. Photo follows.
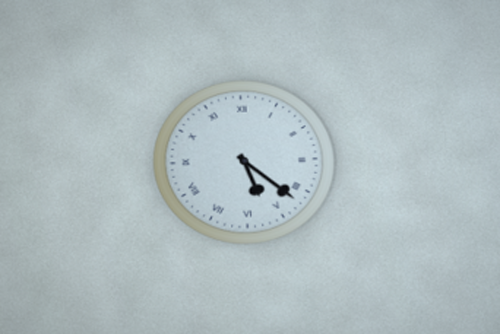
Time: 5h22
